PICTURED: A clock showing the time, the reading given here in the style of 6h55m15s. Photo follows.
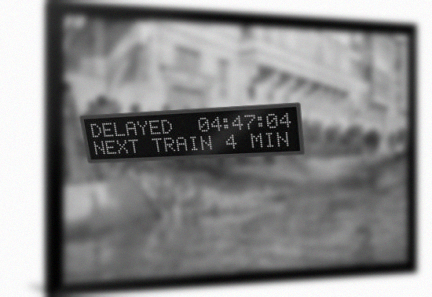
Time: 4h47m04s
